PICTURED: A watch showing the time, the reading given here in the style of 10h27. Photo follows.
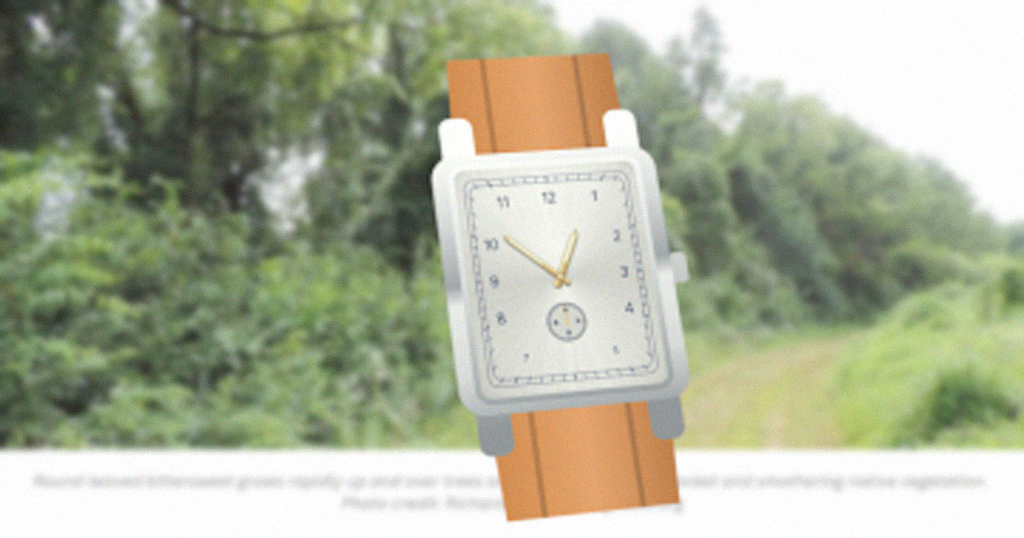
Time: 12h52
